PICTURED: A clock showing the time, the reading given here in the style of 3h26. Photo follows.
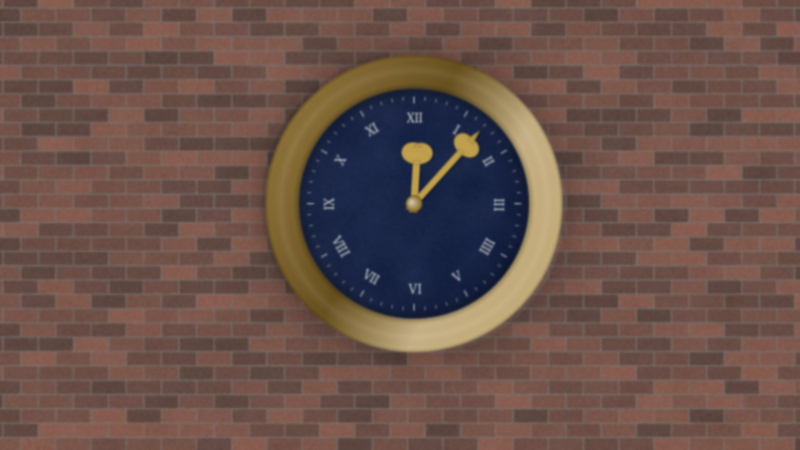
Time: 12h07
